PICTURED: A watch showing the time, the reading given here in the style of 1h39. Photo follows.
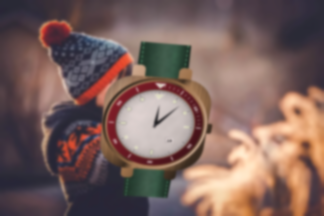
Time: 12h07
